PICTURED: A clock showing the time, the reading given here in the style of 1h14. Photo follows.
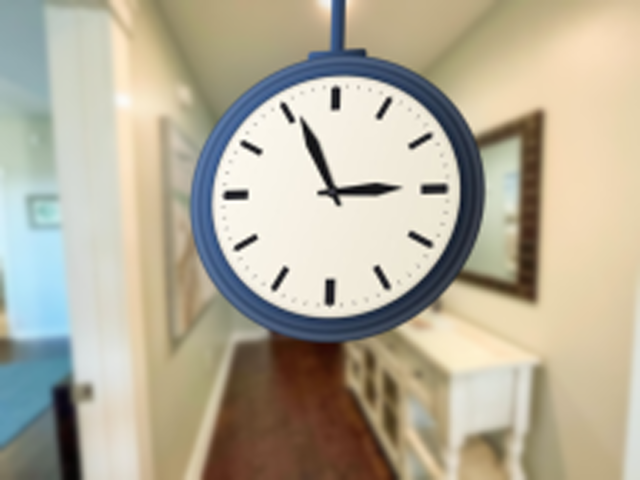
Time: 2h56
